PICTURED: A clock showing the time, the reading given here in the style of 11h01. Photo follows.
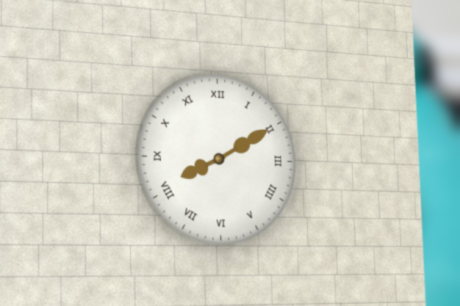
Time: 8h10
